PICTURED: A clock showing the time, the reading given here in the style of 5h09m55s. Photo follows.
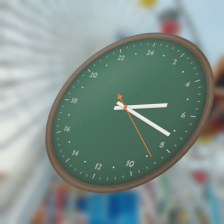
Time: 5h18m22s
